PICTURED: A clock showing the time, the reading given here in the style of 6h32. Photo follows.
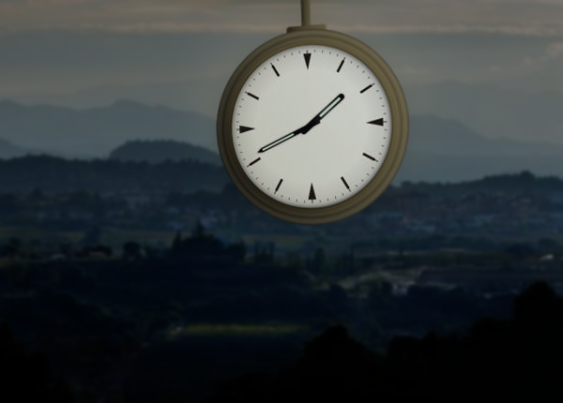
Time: 1h41
